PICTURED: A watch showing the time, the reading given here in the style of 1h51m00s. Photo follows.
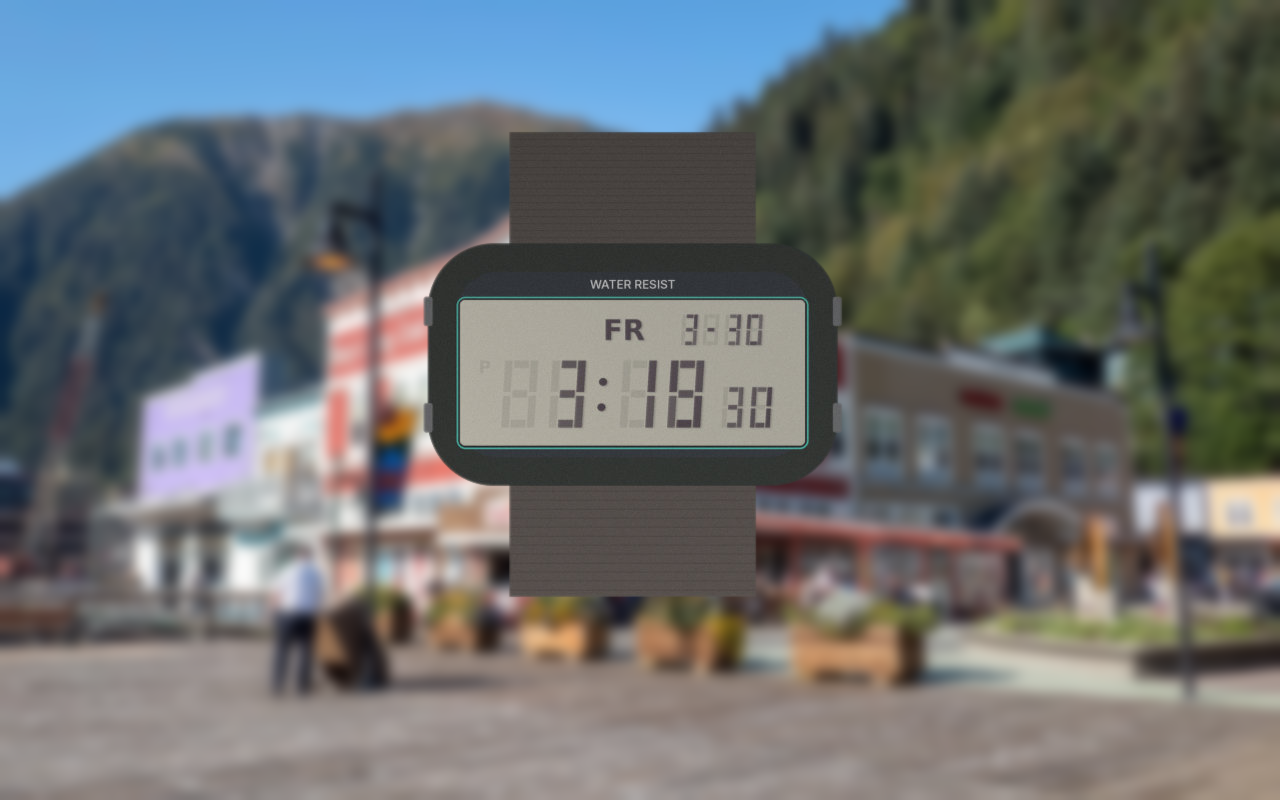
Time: 3h18m30s
